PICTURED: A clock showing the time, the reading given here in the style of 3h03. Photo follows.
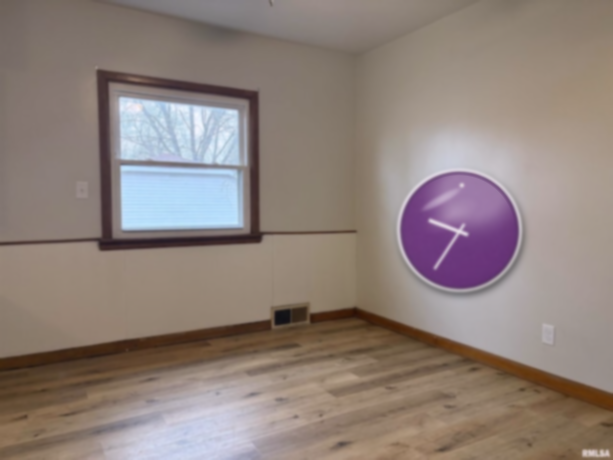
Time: 9h35
